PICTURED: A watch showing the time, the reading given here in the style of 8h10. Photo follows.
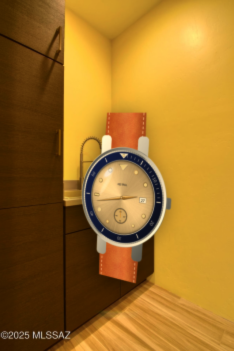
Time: 2h43
